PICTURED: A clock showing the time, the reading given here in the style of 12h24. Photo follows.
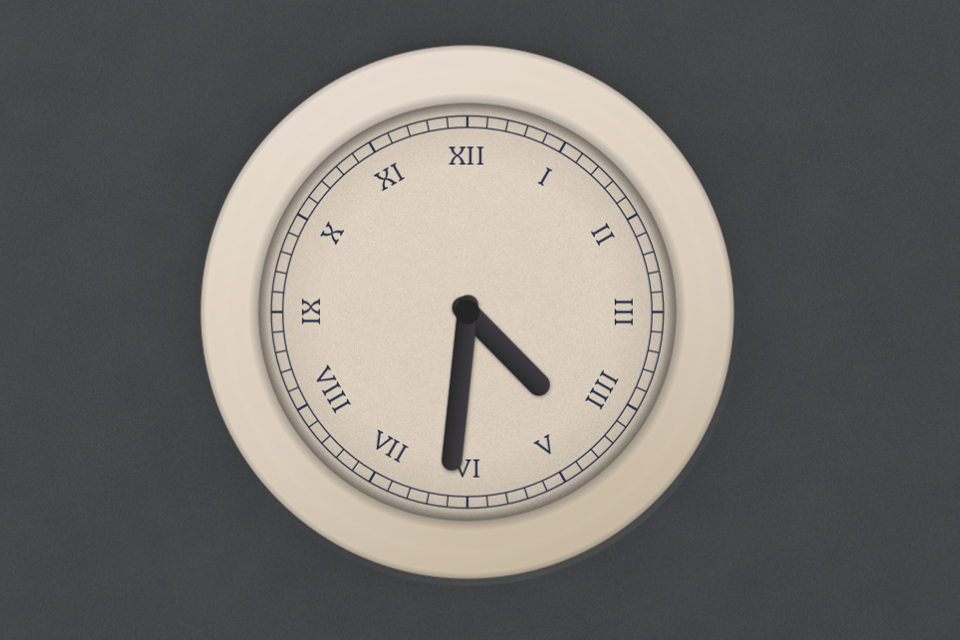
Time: 4h31
